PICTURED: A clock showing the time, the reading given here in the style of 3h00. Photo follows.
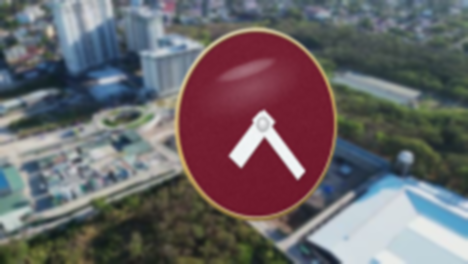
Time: 7h23
